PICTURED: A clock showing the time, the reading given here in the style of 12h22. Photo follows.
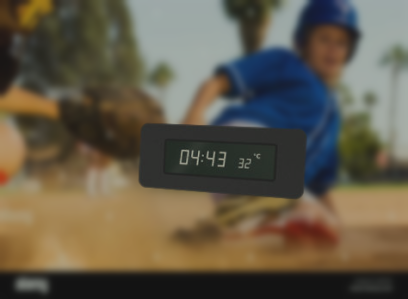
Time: 4h43
